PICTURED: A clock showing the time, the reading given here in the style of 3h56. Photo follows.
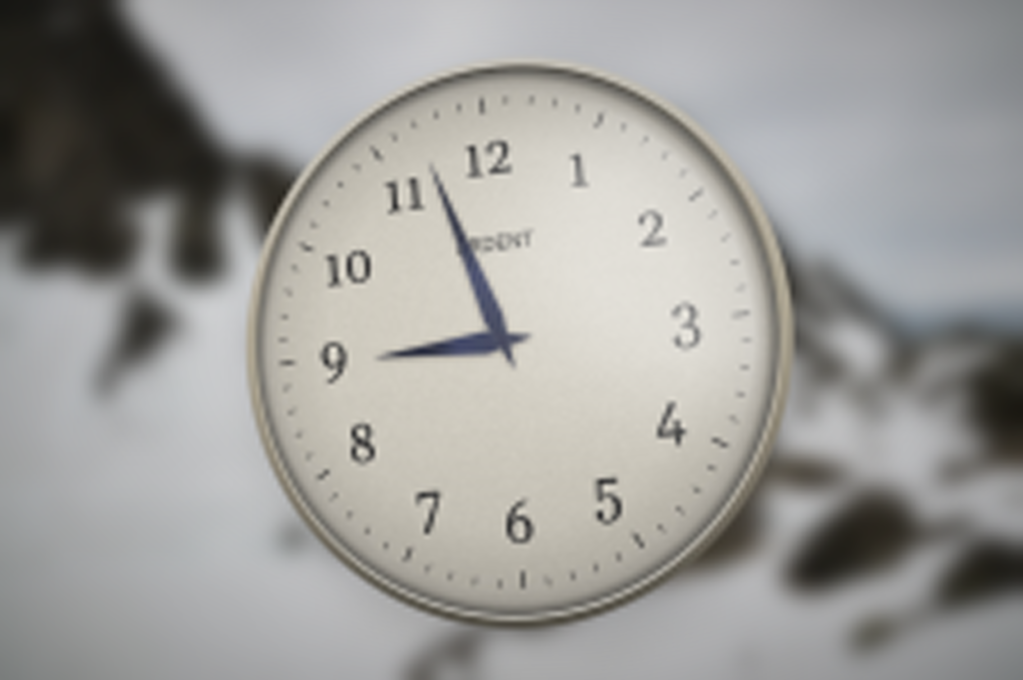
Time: 8h57
